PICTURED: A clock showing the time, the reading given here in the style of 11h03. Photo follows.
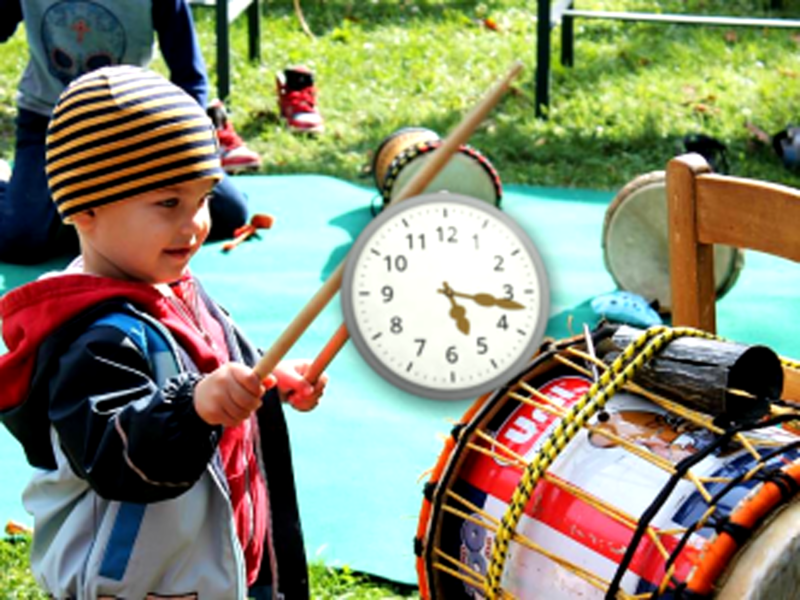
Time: 5h17
